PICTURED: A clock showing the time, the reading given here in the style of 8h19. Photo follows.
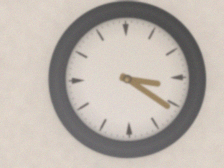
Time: 3h21
